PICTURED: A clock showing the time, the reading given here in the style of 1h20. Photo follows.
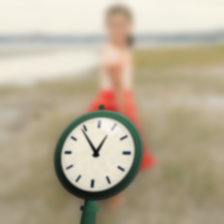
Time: 12h54
